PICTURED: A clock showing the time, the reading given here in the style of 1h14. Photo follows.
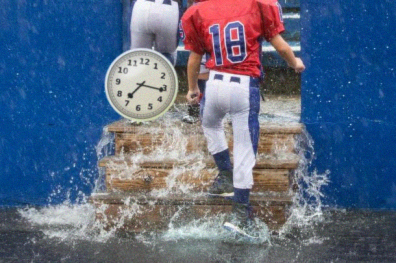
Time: 7h16
